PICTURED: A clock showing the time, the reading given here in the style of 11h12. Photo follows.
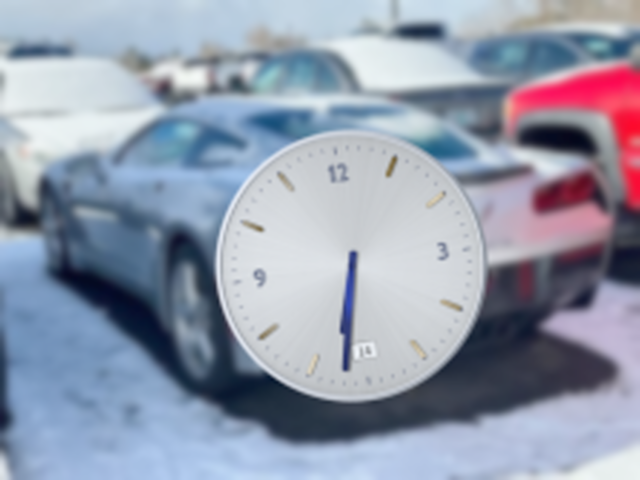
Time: 6h32
